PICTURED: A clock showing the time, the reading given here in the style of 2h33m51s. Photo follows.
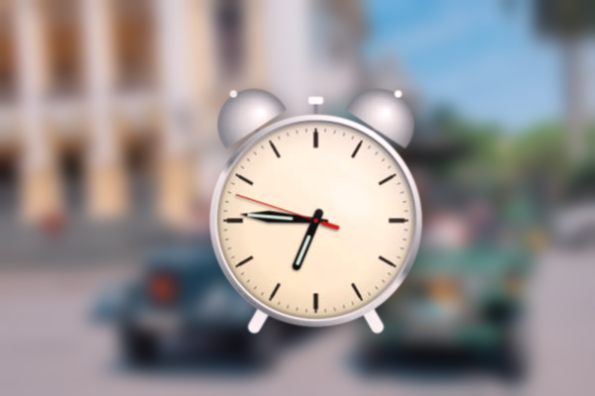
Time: 6h45m48s
